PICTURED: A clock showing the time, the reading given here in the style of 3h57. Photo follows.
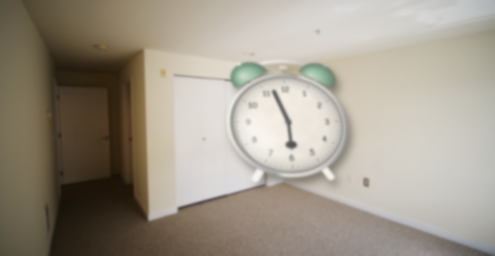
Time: 5h57
